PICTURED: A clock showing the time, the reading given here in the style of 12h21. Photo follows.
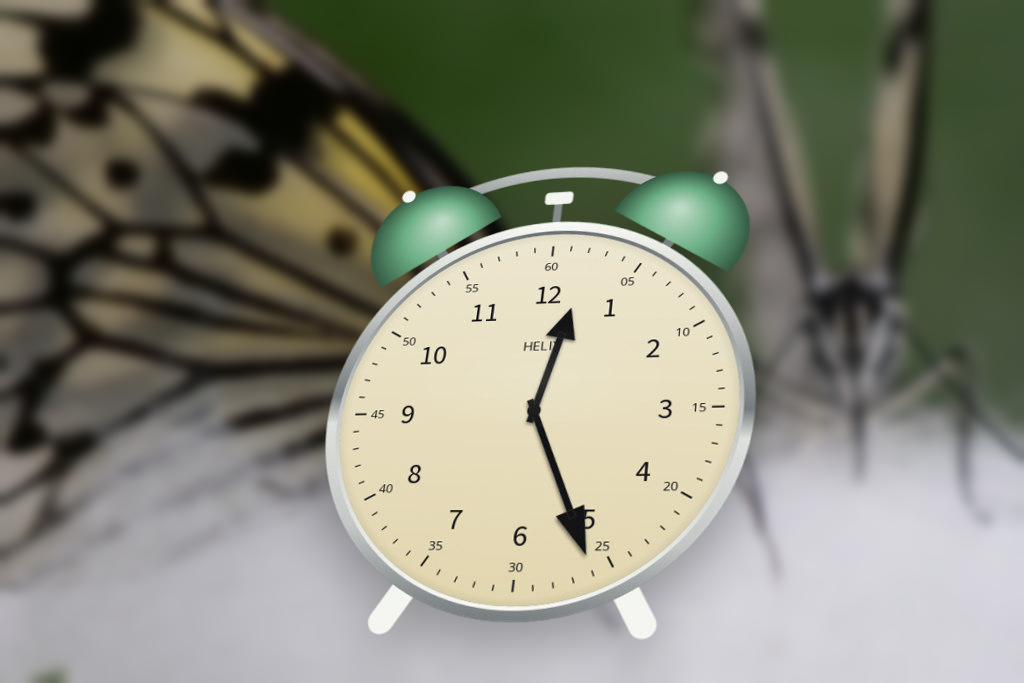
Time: 12h26
